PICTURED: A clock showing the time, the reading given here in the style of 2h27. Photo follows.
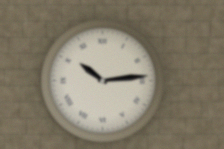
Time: 10h14
